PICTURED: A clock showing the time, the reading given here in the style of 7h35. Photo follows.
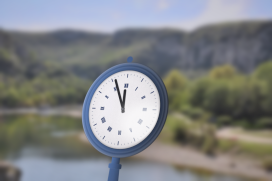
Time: 11h56
